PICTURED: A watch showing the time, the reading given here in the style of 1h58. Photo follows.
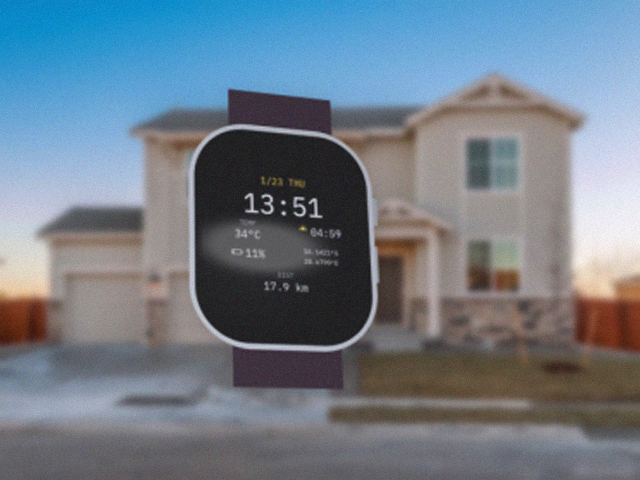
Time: 13h51
